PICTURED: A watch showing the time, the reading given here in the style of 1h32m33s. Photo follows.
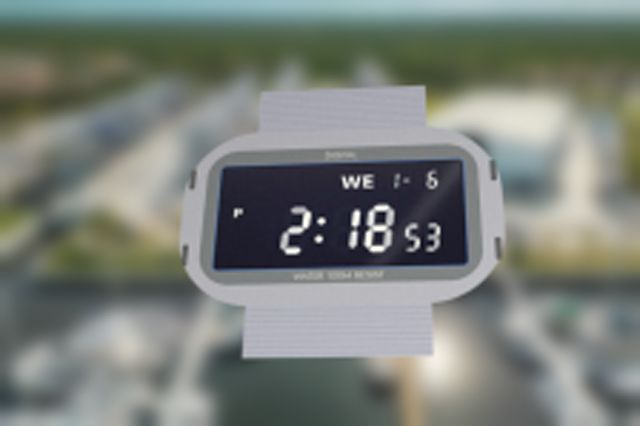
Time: 2h18m53s
